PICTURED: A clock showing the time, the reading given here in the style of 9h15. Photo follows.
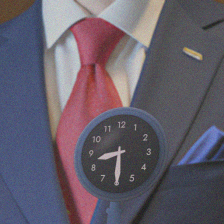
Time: 8h30
